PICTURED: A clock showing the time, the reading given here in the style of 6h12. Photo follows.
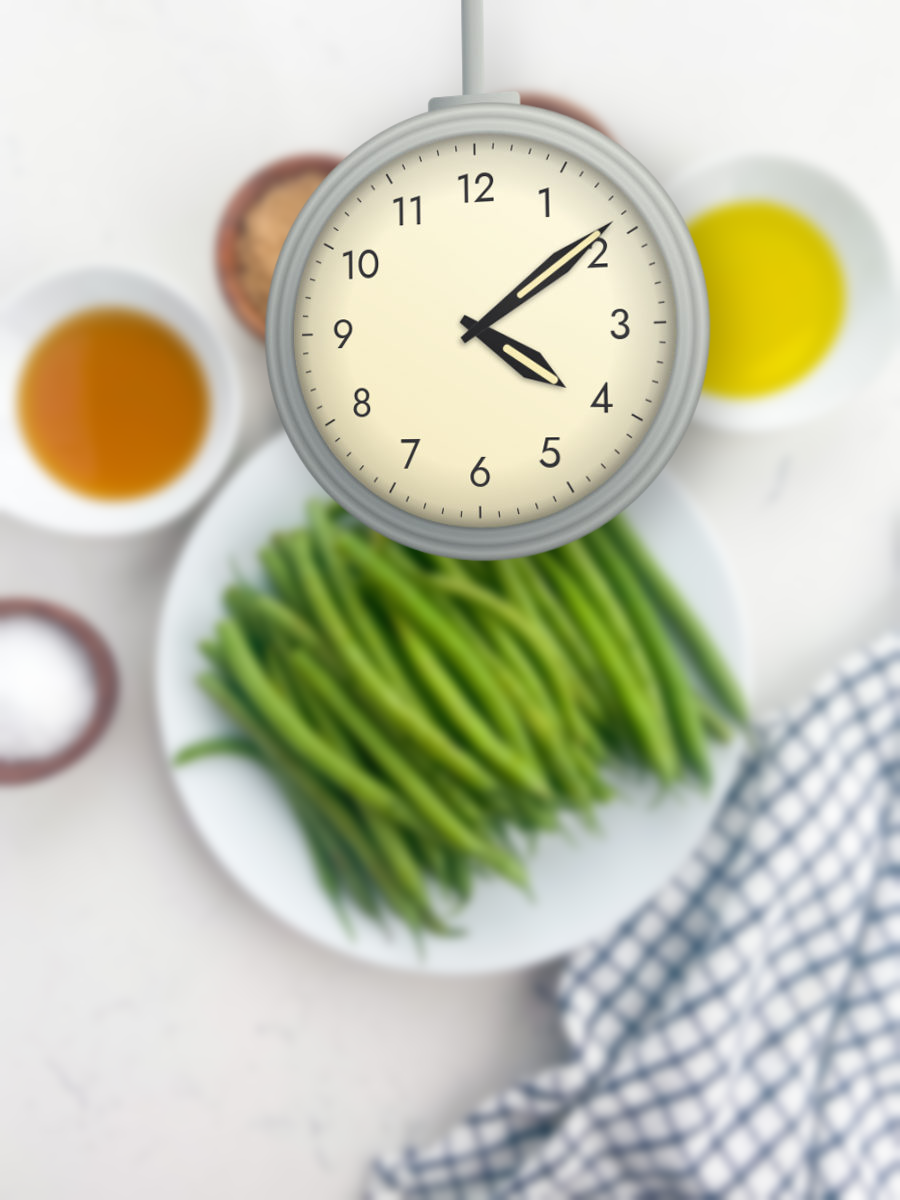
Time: 4h09
